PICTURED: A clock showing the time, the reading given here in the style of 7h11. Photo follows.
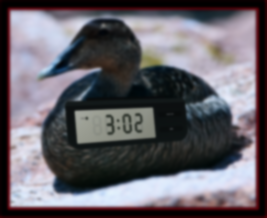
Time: 3h02
